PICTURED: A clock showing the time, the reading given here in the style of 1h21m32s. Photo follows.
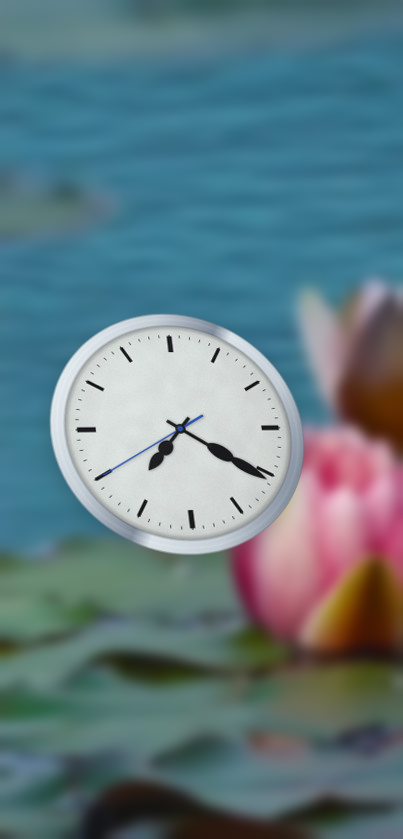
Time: 7h20m40s
